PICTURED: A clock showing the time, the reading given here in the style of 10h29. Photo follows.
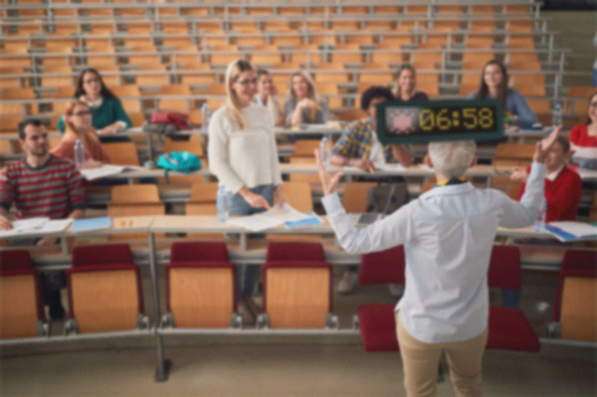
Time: 6h58
